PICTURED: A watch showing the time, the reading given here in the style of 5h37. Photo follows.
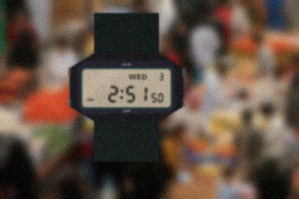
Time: 2h51
